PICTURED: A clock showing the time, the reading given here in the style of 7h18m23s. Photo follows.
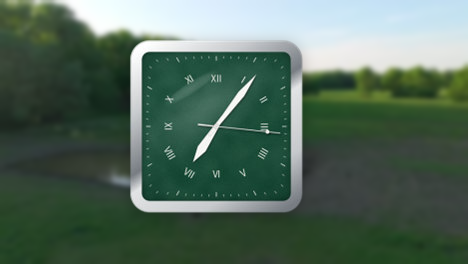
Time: 7h06m16s
